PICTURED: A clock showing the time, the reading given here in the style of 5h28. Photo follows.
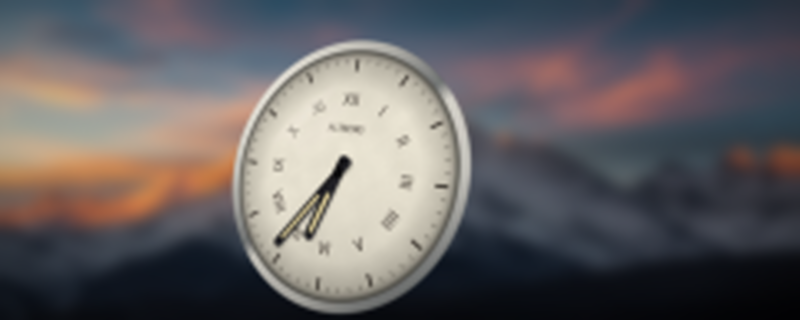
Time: 6h36
